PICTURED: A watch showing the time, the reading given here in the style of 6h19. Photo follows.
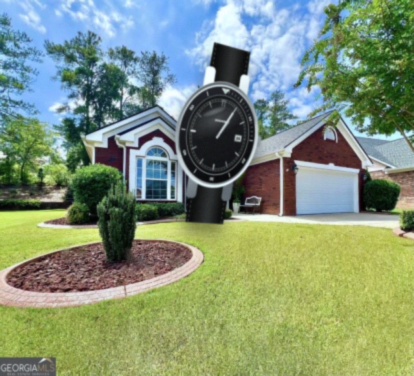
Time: 1h05
